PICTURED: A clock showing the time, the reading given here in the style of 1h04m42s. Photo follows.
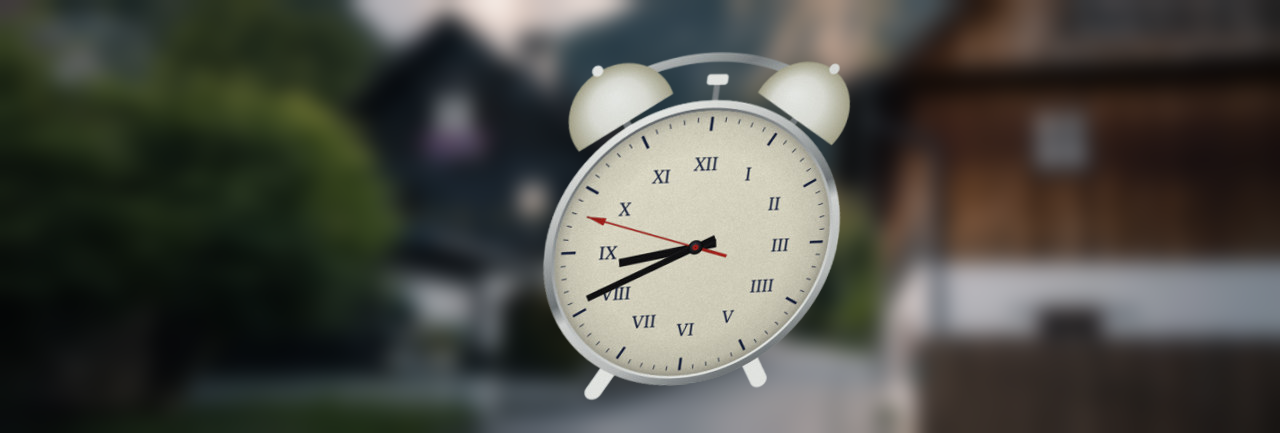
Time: 8h40m48s
